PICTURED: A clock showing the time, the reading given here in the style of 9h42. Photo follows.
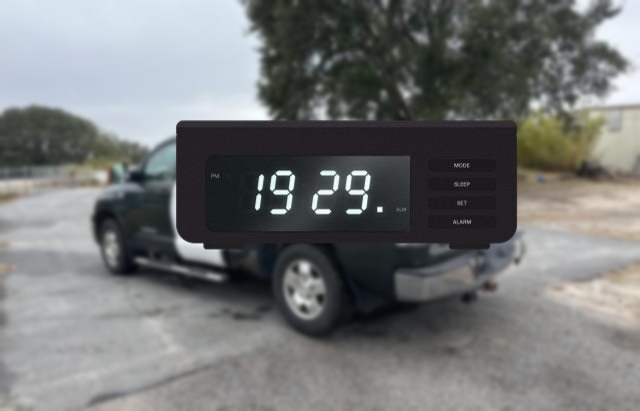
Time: 19h29
